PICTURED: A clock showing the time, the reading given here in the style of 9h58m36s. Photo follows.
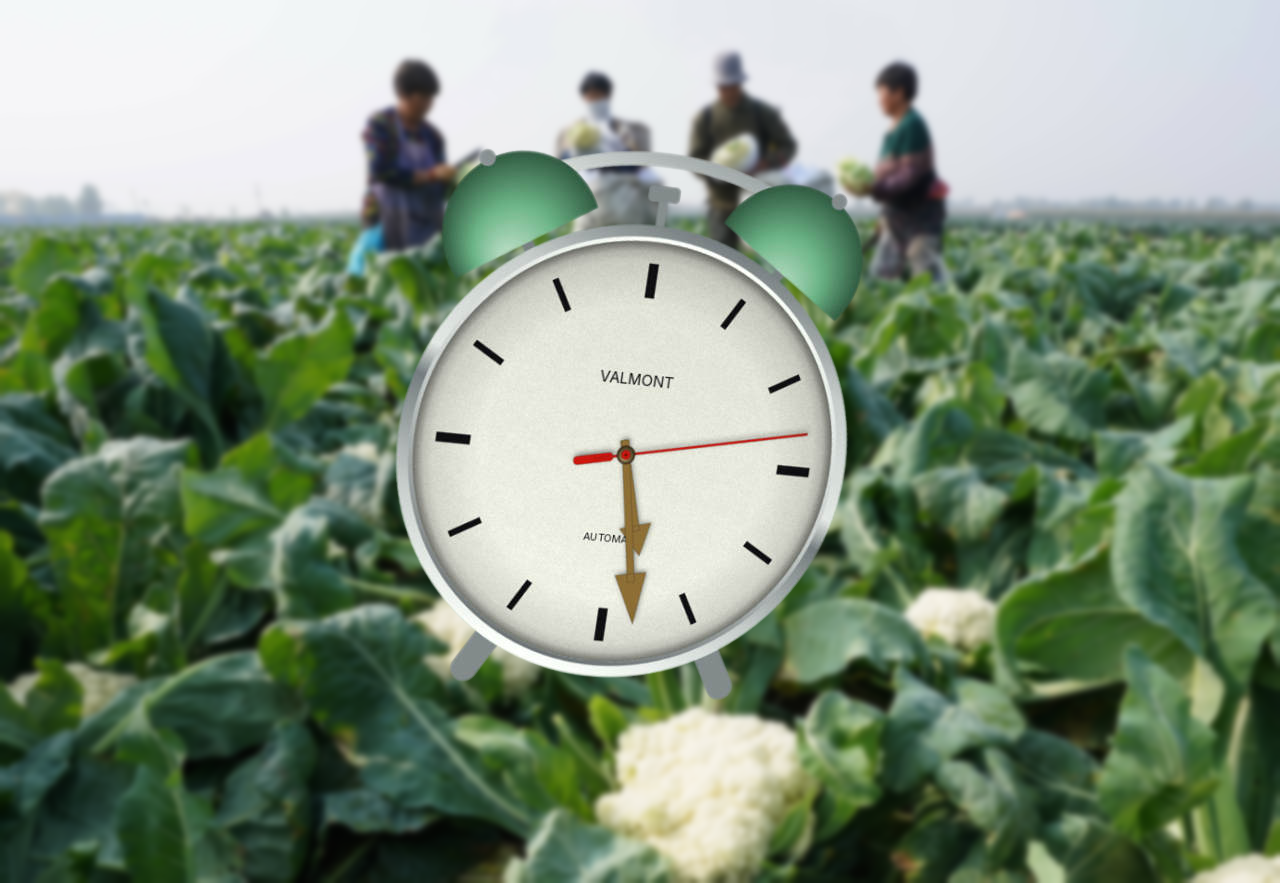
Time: 5h28m13s
